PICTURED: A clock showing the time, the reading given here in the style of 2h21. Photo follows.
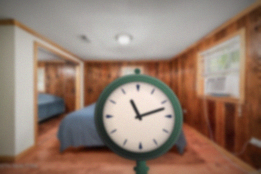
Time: 11h12
